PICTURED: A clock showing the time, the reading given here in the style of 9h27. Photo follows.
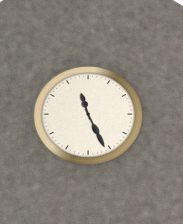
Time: 11h26
